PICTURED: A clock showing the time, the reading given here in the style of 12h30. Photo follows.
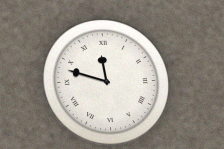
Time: 11h48
